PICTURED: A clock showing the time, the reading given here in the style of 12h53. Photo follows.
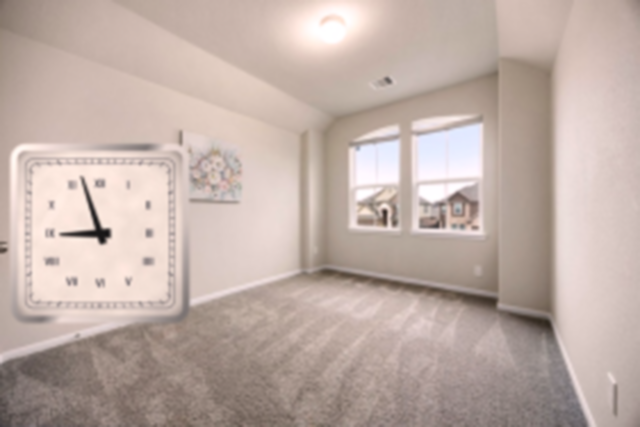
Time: 8h57
